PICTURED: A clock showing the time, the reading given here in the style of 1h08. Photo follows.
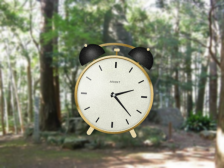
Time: 2h23
